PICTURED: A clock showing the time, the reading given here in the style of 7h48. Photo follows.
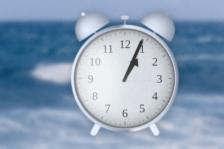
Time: 1h04
